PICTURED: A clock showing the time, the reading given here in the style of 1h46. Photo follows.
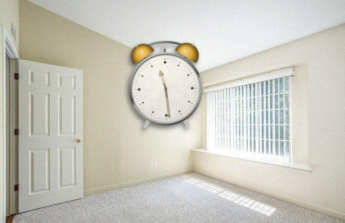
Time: 11h29
